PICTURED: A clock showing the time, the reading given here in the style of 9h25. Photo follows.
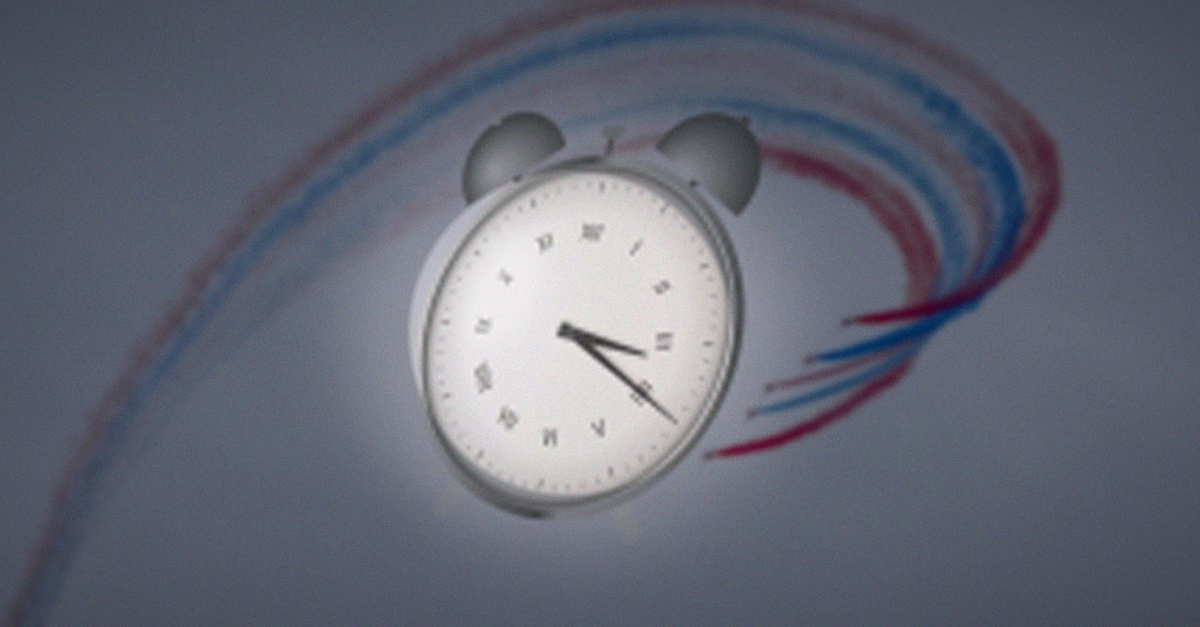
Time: 3h20
